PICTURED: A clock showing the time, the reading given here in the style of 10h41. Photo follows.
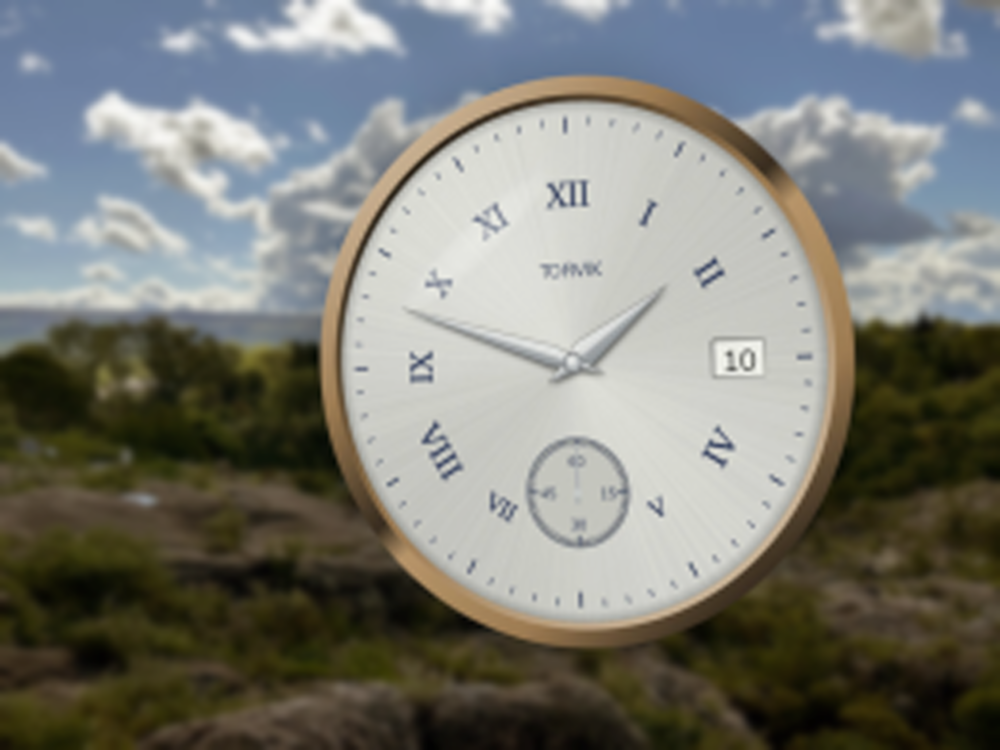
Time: 1h48
